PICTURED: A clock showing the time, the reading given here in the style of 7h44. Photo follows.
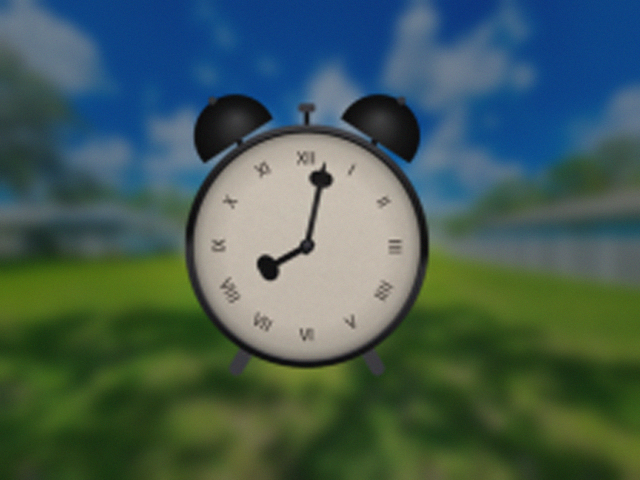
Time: 8h02
